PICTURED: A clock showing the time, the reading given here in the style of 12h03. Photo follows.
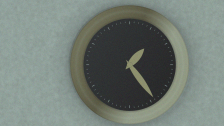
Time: 1h24
